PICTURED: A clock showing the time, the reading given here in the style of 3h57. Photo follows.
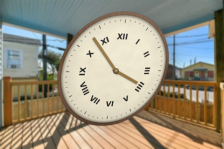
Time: 3h53
